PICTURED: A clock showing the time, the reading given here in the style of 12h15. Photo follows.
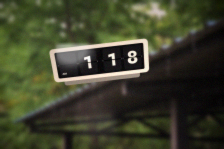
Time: 1h18
